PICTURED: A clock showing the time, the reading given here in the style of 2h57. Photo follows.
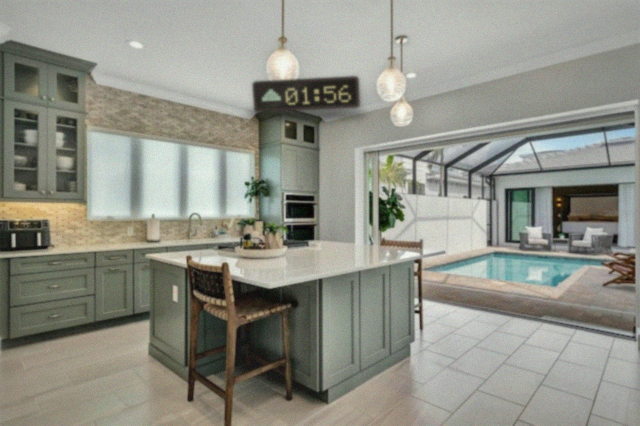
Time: 1h56
